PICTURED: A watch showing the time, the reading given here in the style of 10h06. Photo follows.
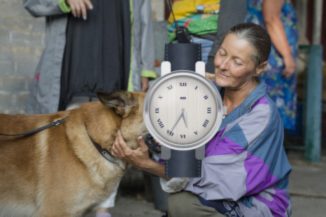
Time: 5h35
